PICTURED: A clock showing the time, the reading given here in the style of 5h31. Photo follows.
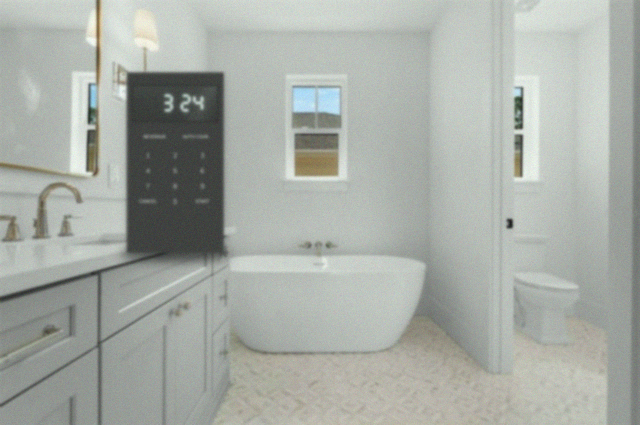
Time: 3h24
